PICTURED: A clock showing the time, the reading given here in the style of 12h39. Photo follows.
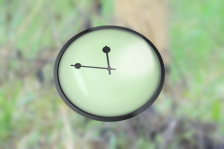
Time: 11h46
